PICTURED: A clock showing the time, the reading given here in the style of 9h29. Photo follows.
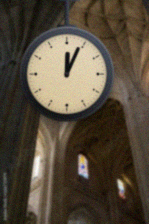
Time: 12h04
